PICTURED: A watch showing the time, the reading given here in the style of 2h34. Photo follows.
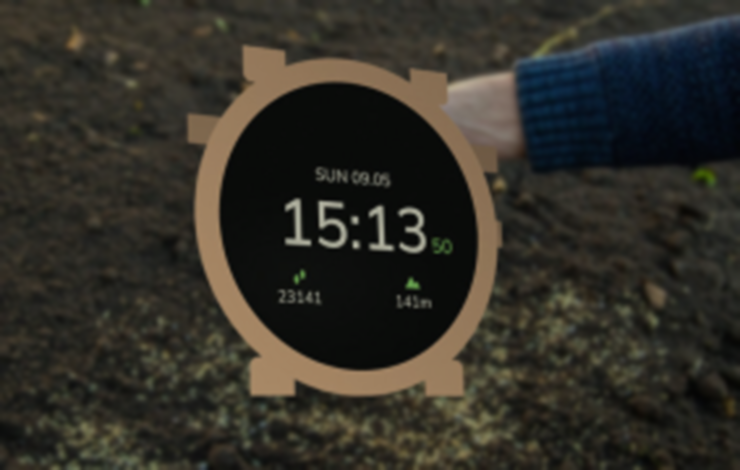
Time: 15h13
